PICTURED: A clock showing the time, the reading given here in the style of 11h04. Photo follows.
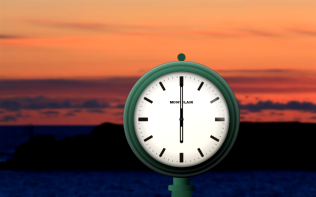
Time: 6h00
